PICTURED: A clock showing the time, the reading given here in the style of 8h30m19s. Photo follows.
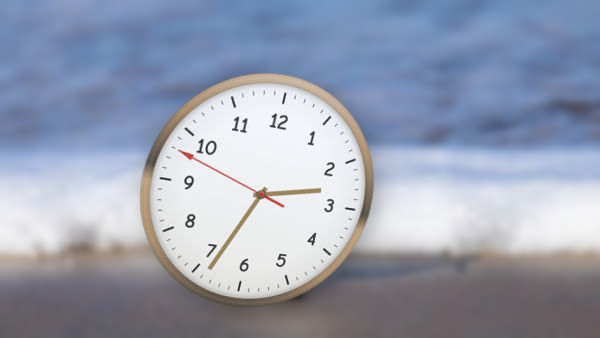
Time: 2h33m48s
